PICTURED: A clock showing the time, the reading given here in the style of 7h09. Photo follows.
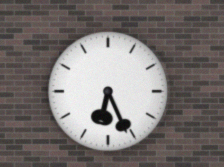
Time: 6h26
